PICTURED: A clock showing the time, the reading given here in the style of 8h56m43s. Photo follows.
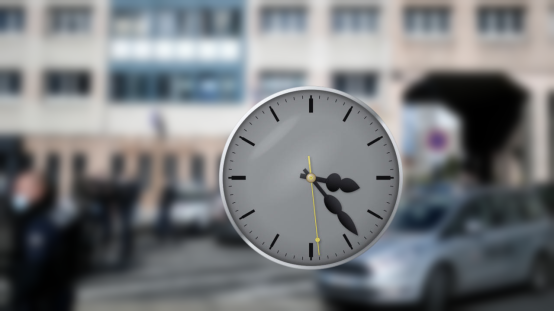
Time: 3h23m29s
